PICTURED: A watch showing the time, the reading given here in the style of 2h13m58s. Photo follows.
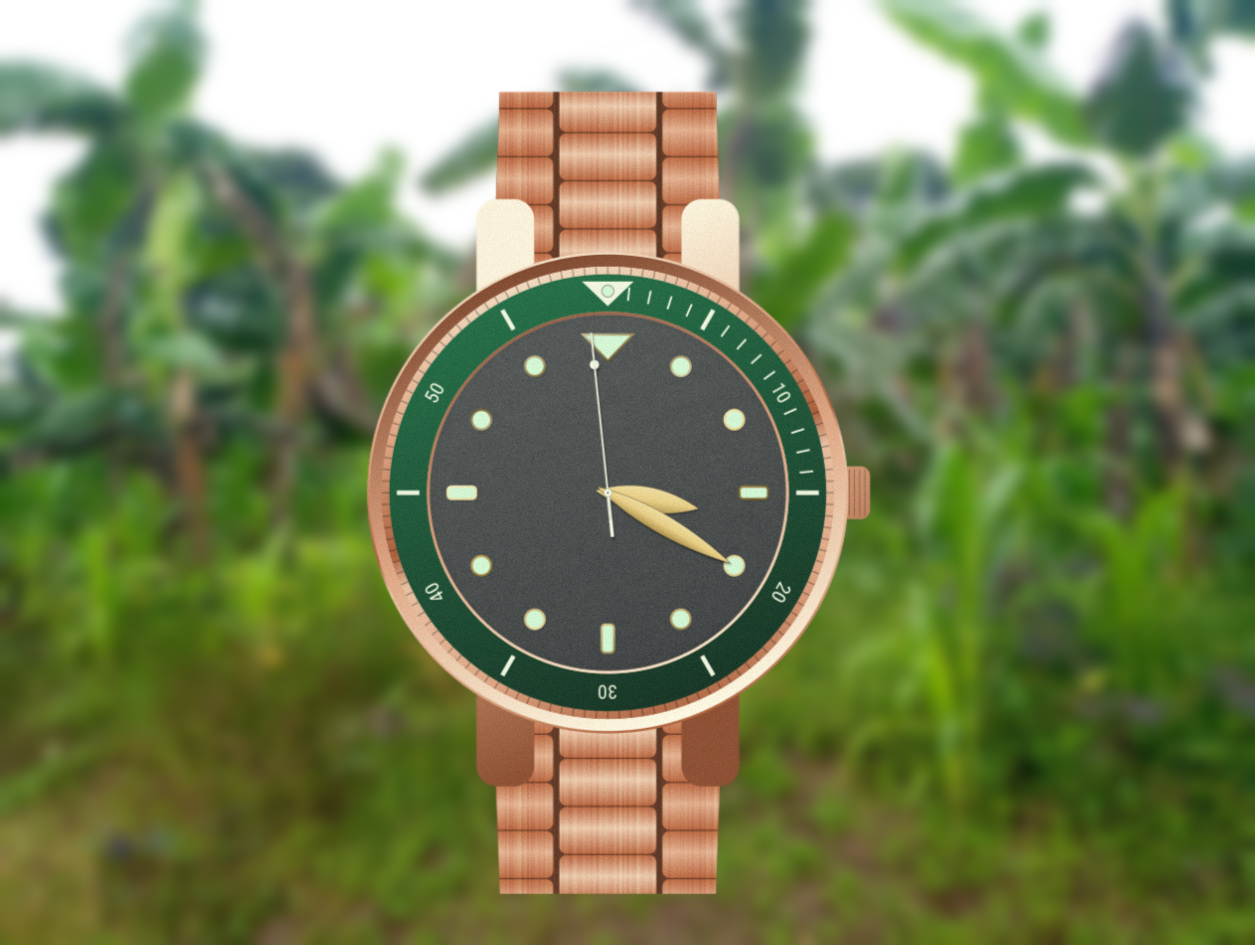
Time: 3h19m59s
